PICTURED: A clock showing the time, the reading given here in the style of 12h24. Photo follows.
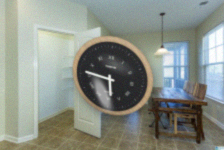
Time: 5h46
